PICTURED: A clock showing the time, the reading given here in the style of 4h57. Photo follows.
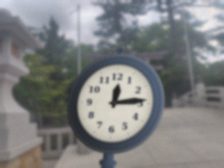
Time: 12h14
